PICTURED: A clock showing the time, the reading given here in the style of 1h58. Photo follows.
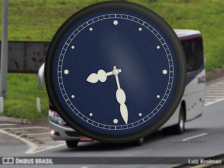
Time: 8h28
